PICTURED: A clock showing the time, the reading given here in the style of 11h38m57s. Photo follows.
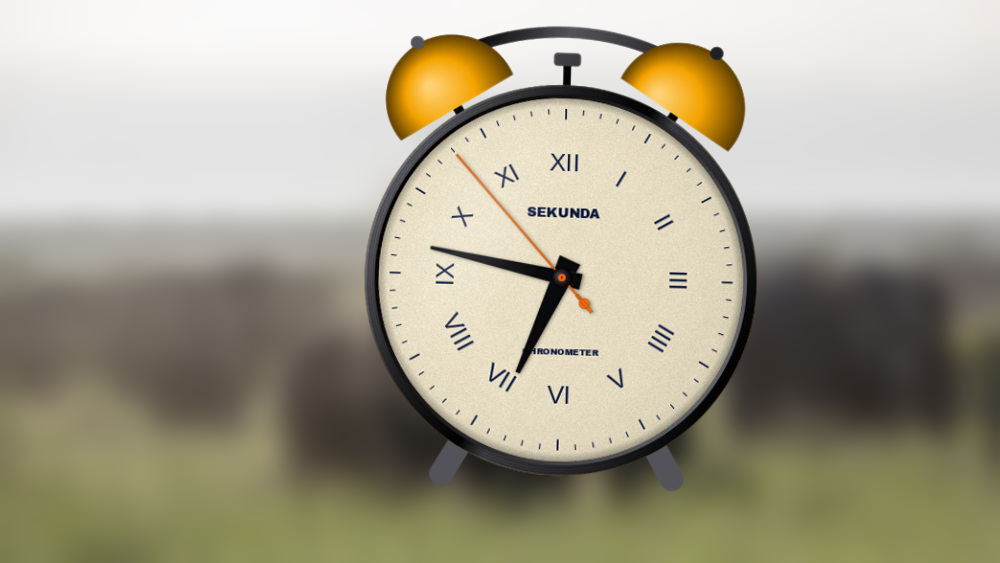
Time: 6h46m53s
